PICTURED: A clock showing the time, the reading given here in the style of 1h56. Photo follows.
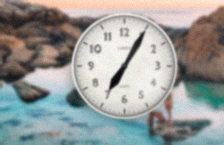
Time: 7h05
